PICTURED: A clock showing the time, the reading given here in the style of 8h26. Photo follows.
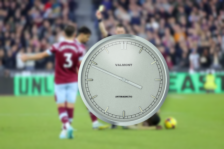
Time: 3h49
